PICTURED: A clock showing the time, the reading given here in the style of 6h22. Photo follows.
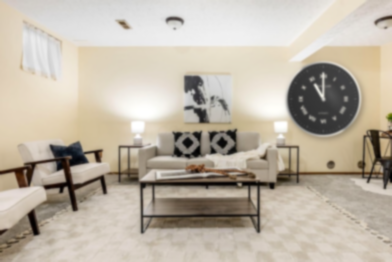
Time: 11h00
